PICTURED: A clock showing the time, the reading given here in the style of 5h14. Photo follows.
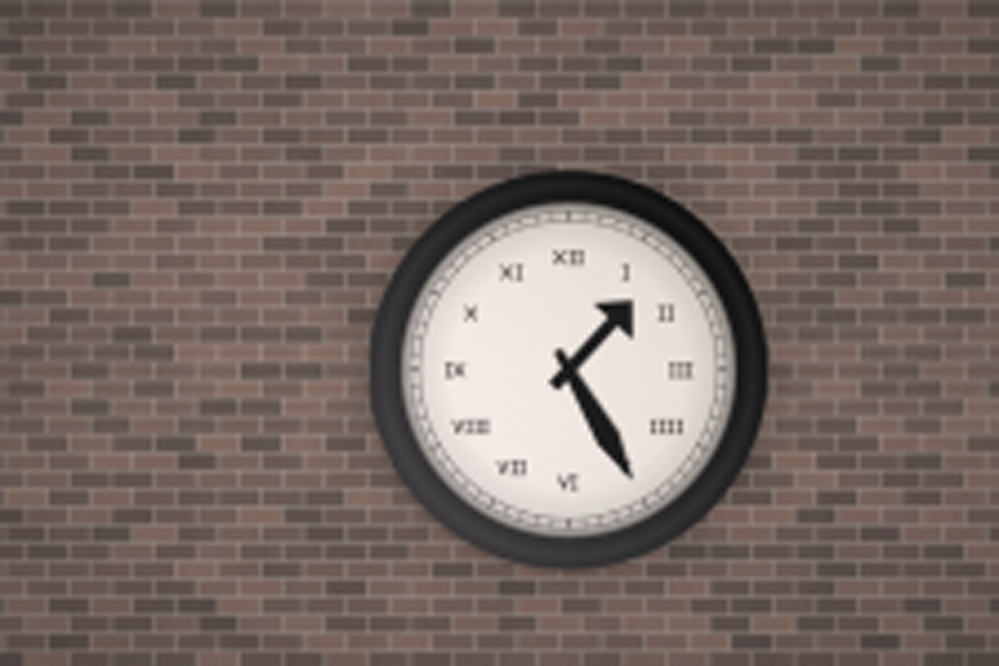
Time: 1h25
